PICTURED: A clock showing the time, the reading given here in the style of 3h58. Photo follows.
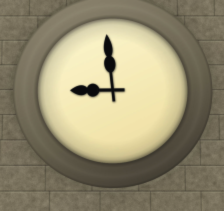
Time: 8h59
